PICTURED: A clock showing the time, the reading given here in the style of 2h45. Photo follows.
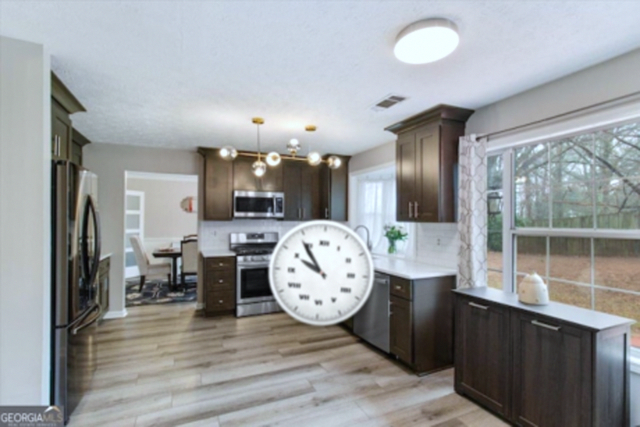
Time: 9h54
